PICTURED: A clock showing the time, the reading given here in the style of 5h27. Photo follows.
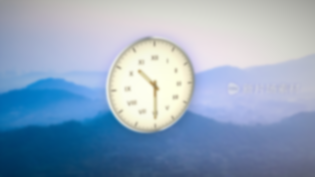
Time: 10h30
